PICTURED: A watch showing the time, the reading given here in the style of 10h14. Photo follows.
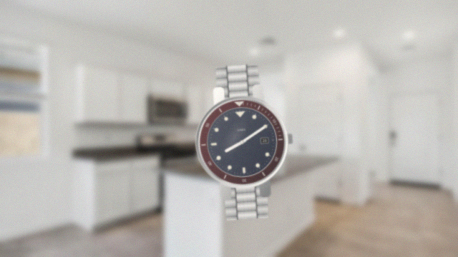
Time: 8h10
